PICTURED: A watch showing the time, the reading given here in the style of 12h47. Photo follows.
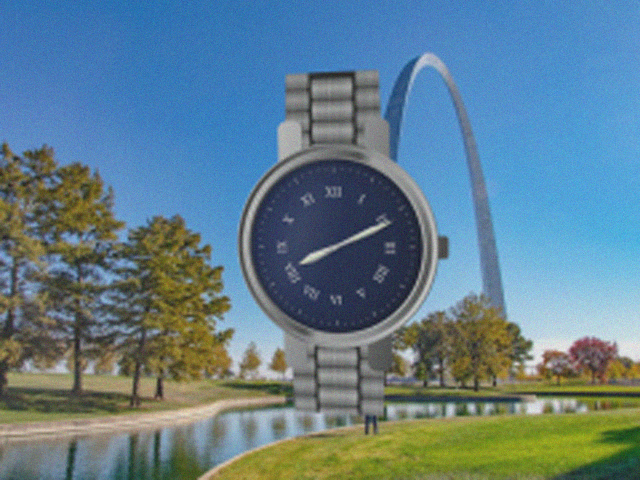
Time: 8h11
